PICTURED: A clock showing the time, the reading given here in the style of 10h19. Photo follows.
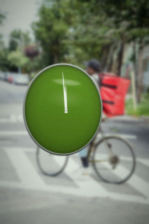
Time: 11h59
